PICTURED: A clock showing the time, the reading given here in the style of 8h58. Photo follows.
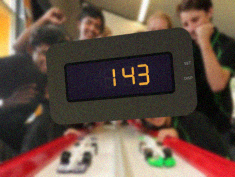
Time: 1h43
